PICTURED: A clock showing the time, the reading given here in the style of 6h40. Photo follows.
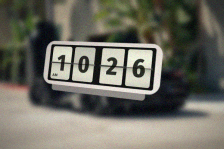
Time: 10h26
